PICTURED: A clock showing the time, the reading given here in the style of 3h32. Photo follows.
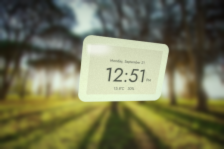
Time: 12h51
